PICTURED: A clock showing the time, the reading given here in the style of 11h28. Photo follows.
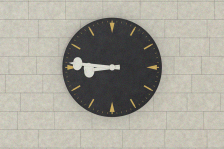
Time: 8h46
